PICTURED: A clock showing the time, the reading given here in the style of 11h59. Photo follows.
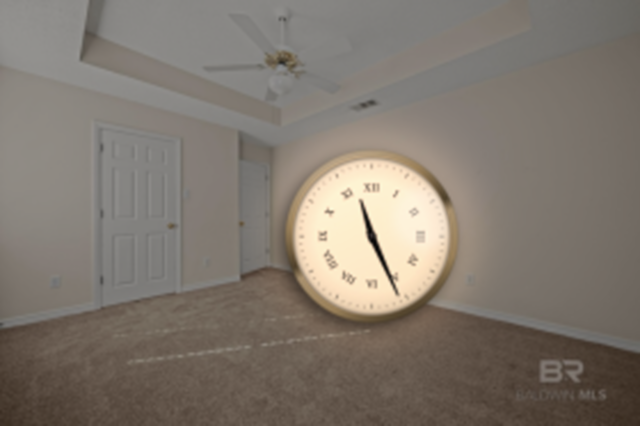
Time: 11h26
